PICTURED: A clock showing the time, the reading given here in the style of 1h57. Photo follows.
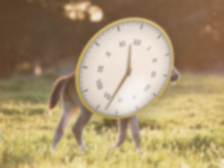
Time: 11h33
